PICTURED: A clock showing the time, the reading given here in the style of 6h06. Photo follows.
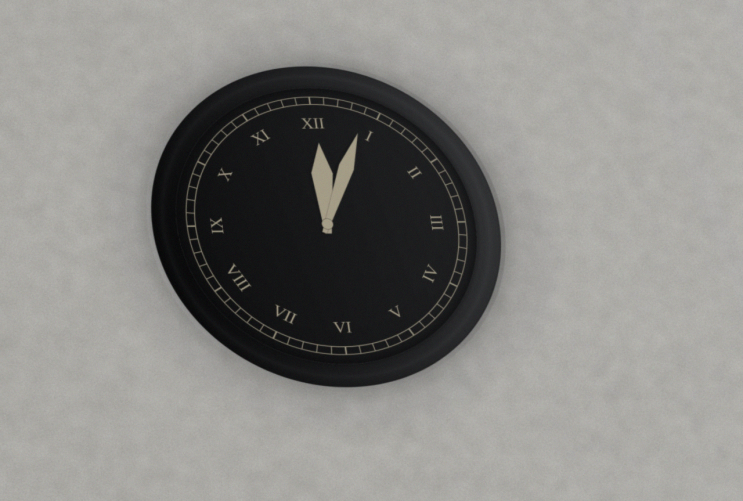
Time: 12h04
